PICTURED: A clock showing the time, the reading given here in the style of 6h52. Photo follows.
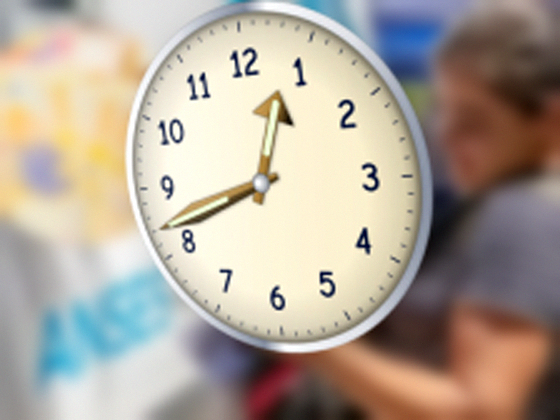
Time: 12h42
